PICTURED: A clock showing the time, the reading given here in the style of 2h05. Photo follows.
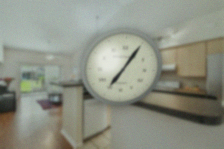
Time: 7h05
